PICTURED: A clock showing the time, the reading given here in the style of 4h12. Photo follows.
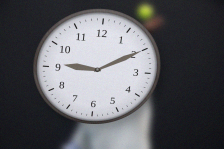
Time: 9h10
